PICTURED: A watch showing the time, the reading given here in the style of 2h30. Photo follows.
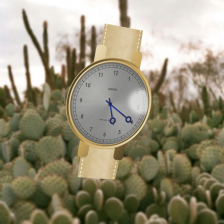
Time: 5h20
